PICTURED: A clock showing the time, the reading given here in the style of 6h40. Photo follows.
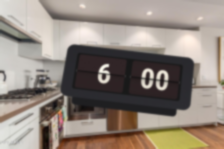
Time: 6h00
